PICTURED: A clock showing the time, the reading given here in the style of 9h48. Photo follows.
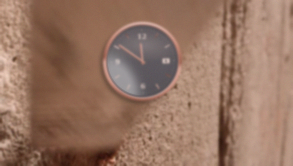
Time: 11h51
